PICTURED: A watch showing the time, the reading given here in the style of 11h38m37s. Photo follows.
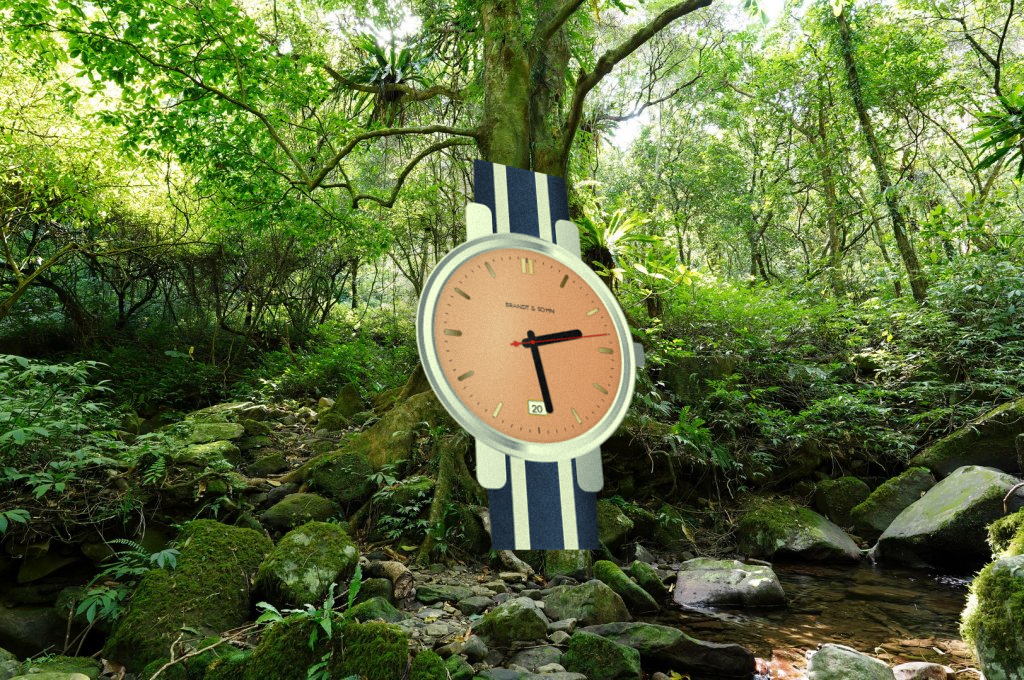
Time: 2h28m13s
